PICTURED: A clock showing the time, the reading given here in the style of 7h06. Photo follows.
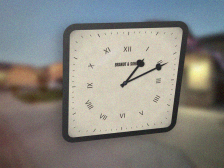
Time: 1h11
